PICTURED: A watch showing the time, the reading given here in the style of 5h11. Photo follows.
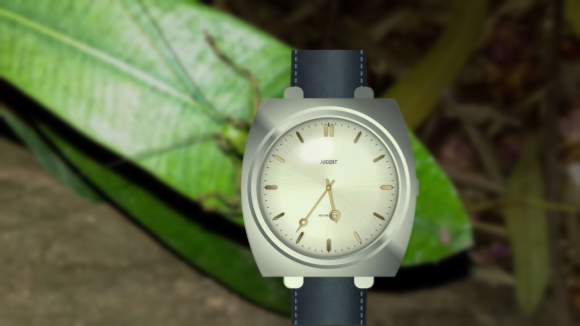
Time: 5h36
